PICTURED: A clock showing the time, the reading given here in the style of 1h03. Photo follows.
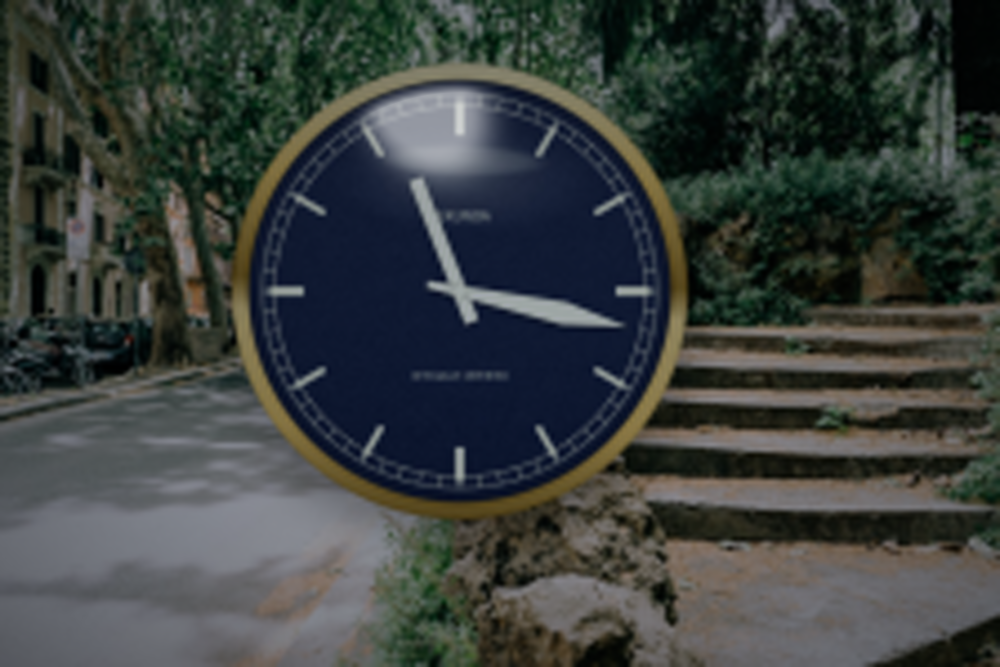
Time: 11h17
